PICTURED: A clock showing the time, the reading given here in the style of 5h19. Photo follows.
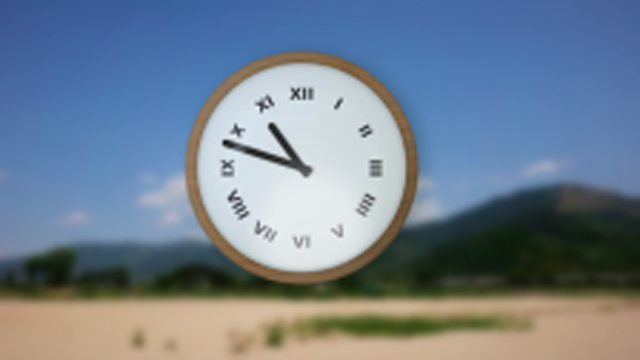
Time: 10h48
